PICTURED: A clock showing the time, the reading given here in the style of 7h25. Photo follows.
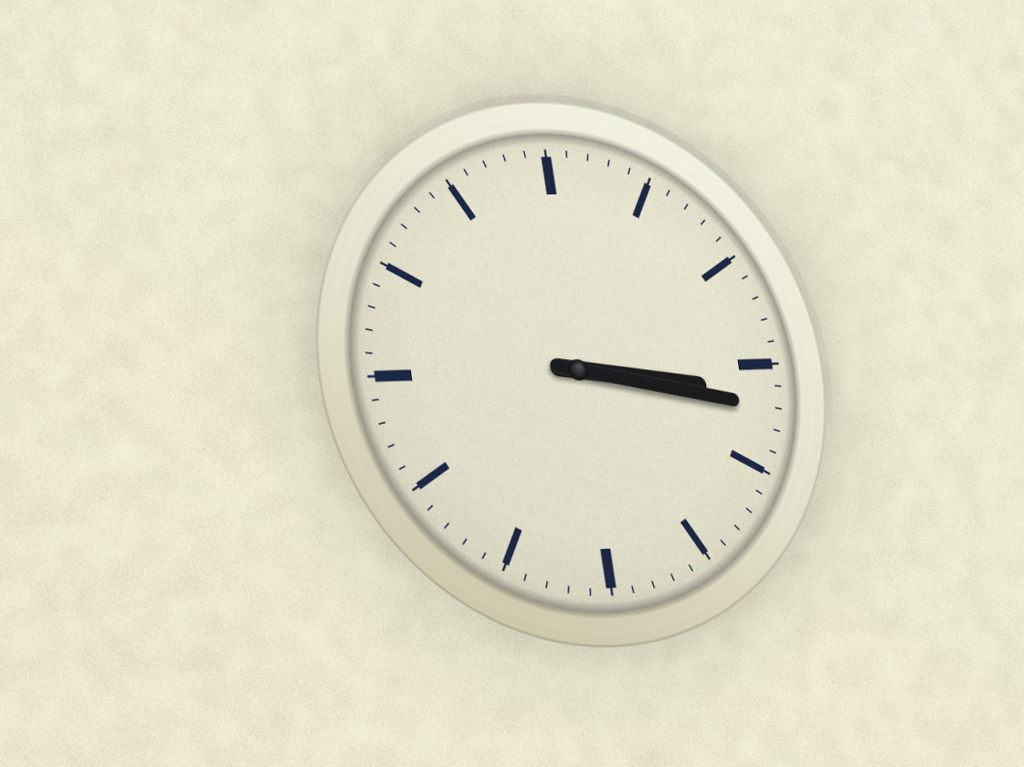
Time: 3h17
